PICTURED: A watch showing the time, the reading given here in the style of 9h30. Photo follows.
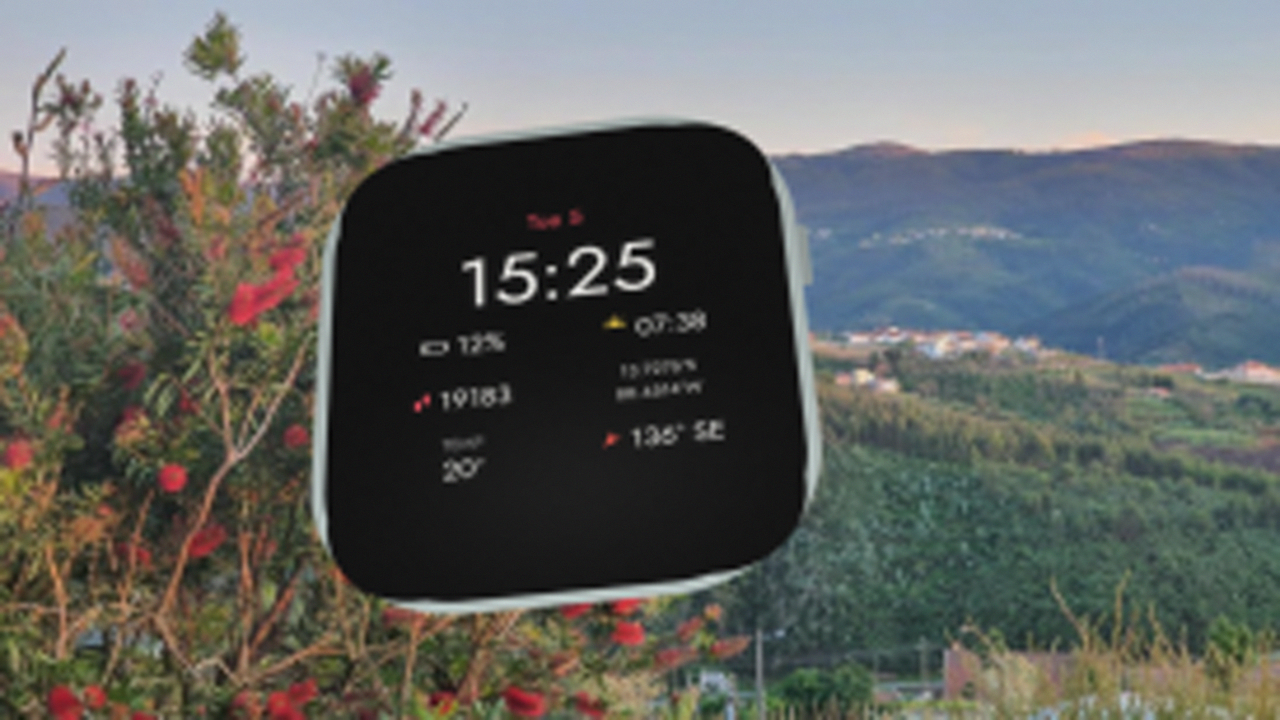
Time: 15h25
